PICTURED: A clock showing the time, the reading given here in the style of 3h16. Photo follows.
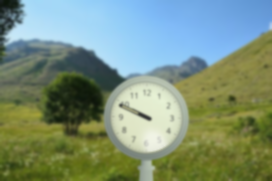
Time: 9h49
